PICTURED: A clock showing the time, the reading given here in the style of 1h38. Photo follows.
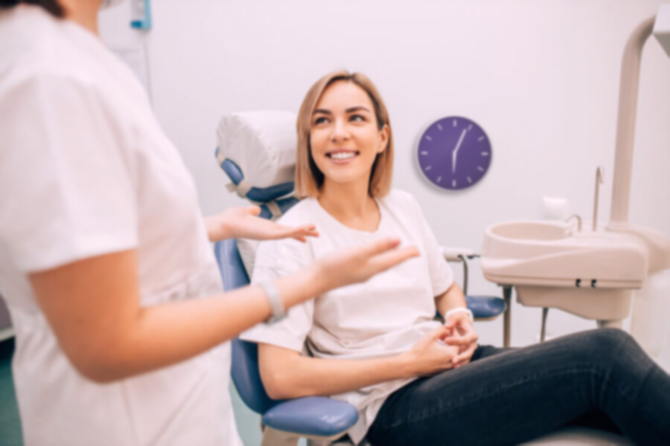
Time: 6h04
